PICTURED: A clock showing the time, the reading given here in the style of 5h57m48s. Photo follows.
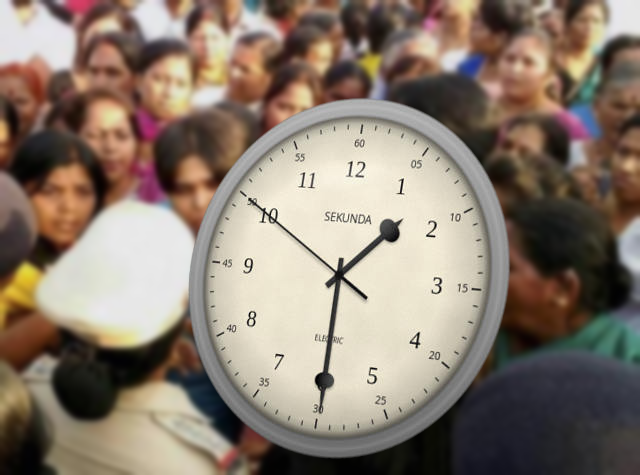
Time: 1h29m50s
